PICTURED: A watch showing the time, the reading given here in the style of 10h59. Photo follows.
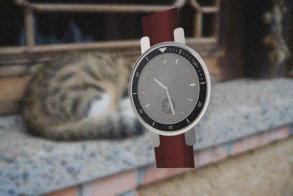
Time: 10h28
